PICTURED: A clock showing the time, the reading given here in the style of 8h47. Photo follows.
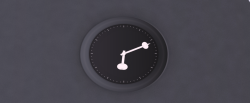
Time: 6h11
